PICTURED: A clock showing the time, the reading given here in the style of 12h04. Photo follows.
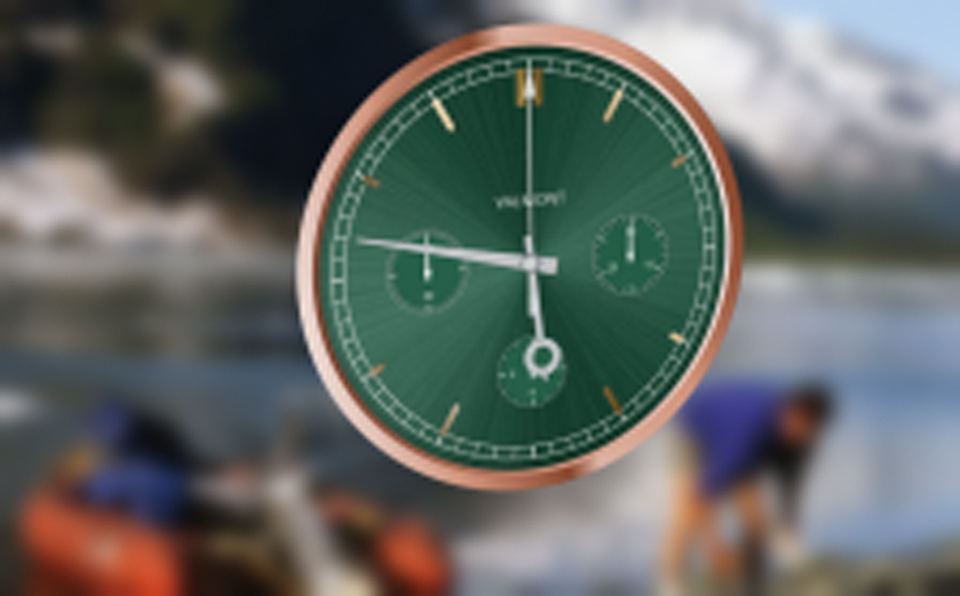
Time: 5h47
